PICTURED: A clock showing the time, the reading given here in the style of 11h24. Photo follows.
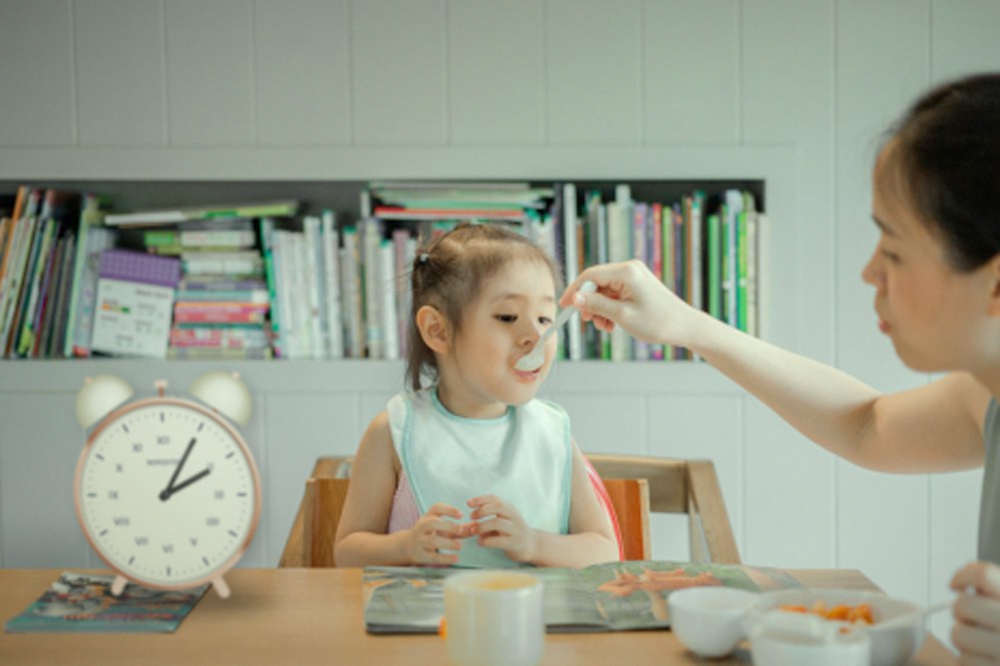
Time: 2h05
